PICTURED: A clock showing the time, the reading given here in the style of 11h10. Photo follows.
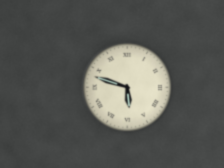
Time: 5h48
